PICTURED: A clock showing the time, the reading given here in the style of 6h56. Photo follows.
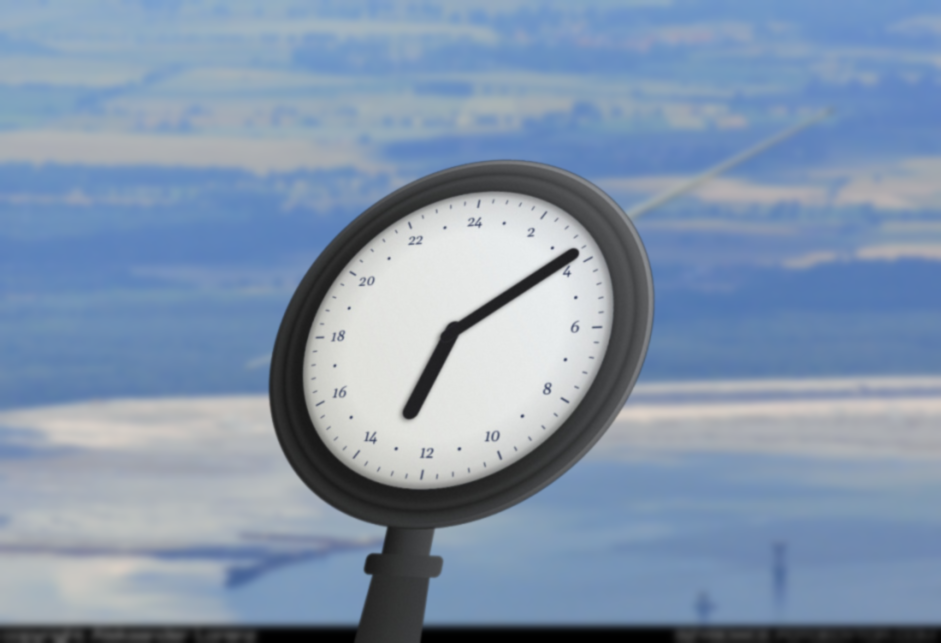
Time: 13h09
